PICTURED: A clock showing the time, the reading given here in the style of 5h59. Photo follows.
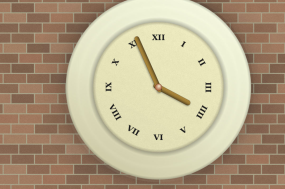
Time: 3h56
